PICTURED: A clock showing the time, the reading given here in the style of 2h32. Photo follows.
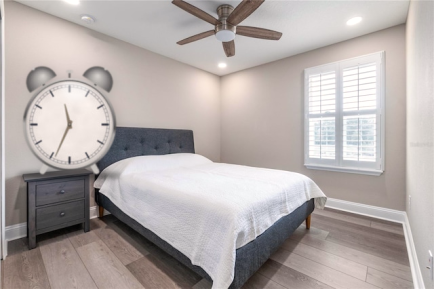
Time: 11h34
